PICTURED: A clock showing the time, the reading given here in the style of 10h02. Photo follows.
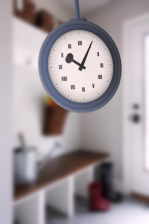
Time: 10h05
